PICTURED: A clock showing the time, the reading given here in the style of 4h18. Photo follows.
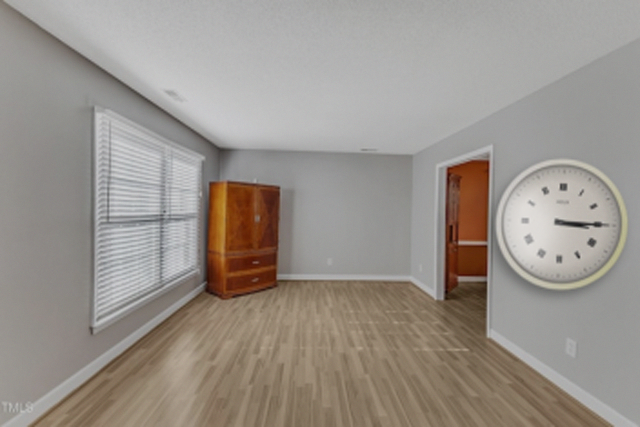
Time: 3h15
